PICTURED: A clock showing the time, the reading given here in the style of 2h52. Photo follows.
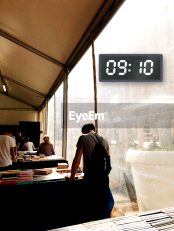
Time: 9h10
